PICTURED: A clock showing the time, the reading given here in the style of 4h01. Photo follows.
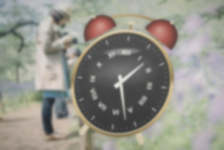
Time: 1h27
